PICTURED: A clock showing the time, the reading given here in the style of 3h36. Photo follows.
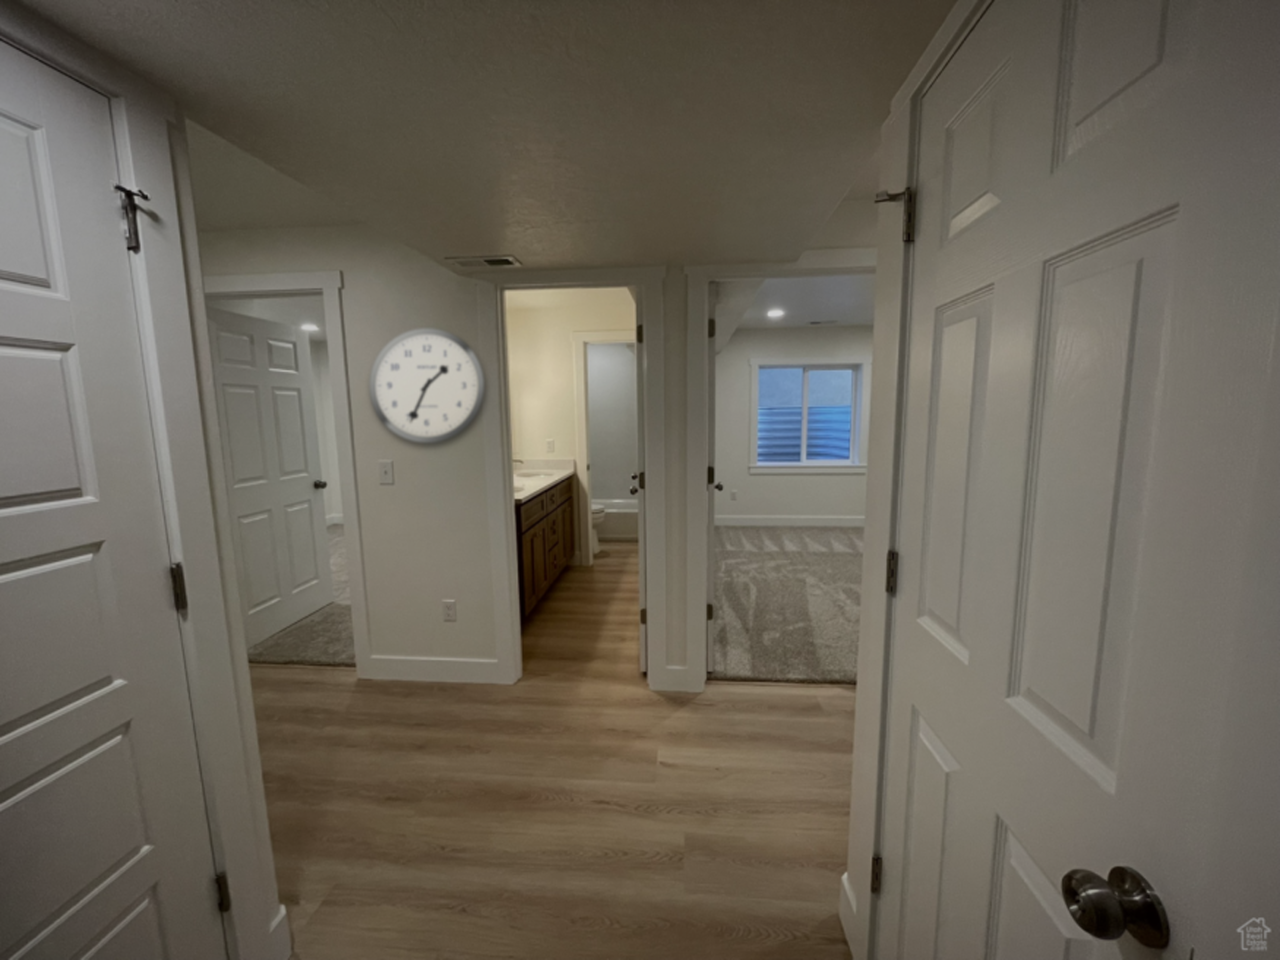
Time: 1h34
